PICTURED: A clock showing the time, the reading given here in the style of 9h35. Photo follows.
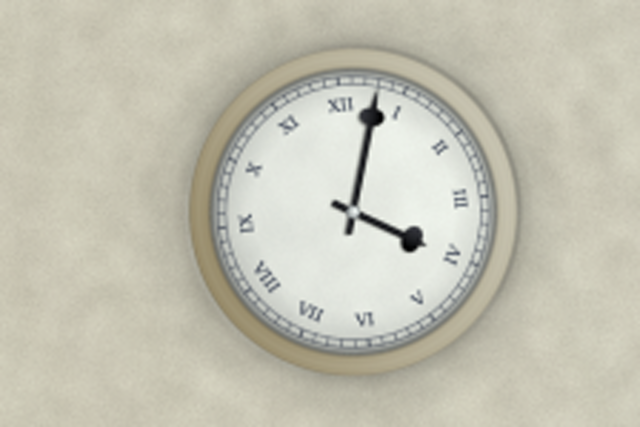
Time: 4h03
